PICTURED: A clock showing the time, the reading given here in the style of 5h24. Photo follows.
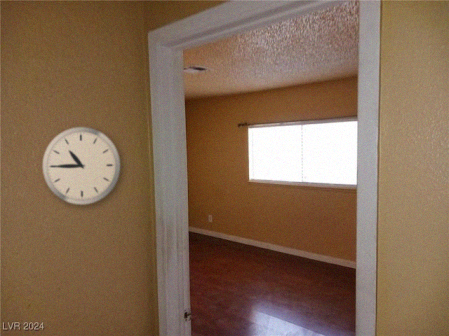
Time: 10h45
